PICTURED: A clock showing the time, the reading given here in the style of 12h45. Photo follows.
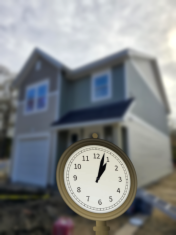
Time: 1h03
